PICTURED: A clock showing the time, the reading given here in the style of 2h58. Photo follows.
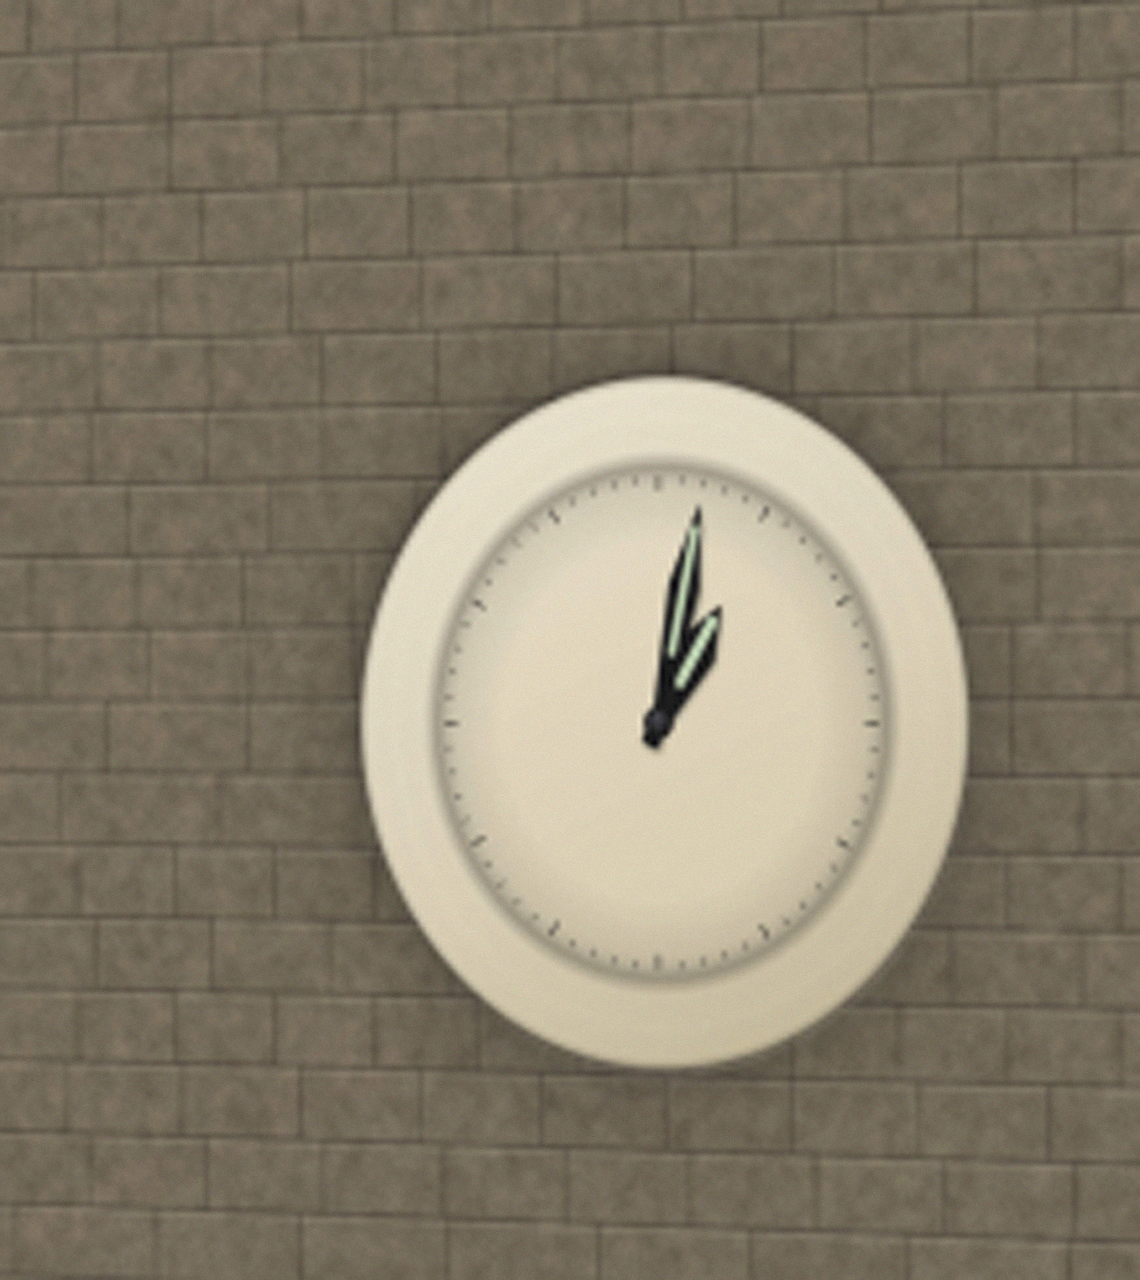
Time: 1h02
